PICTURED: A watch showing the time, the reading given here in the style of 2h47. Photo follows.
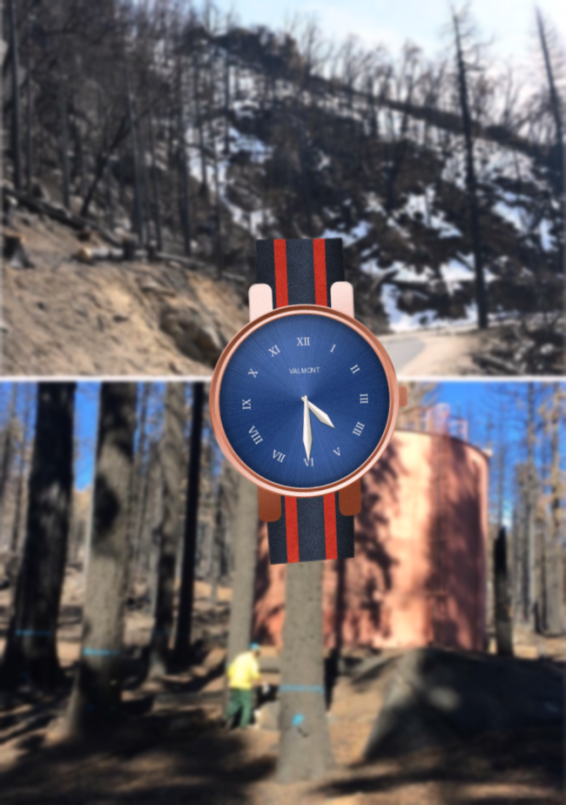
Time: 4h30
